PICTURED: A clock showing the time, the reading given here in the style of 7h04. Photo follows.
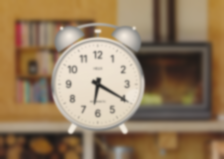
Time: 6h20
